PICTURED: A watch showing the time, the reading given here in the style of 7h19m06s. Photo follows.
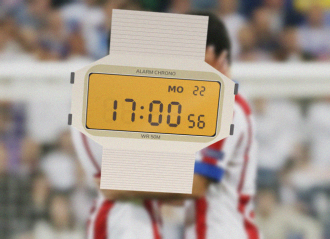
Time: 17h00m56s
